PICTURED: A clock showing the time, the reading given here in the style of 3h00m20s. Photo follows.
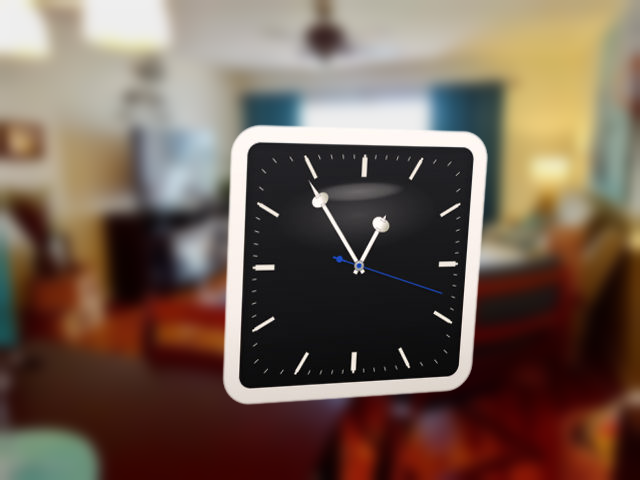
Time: 12h54m18s
